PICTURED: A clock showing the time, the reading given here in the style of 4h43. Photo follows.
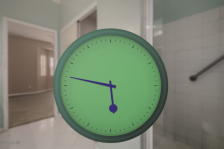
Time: 5h47
